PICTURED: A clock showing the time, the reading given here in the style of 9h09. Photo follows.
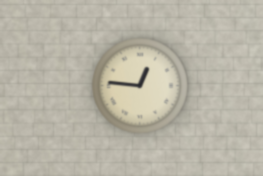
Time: 12h46
